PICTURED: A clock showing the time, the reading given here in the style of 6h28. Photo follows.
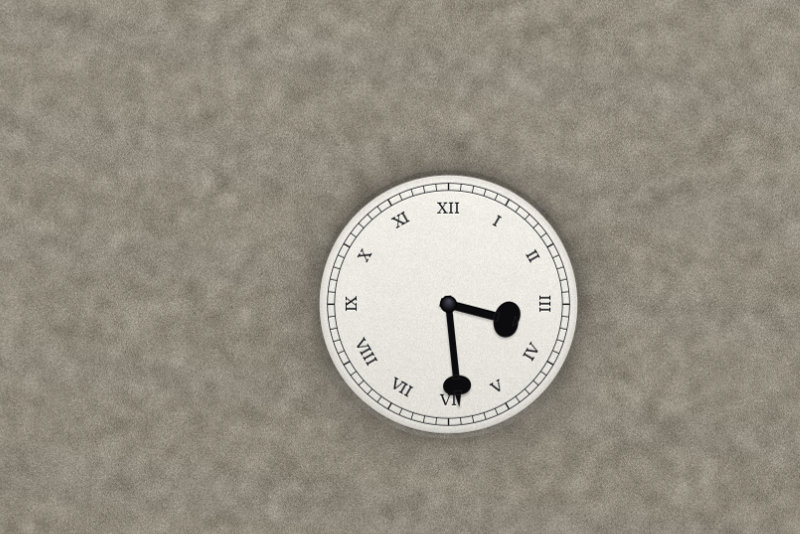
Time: 3h29
